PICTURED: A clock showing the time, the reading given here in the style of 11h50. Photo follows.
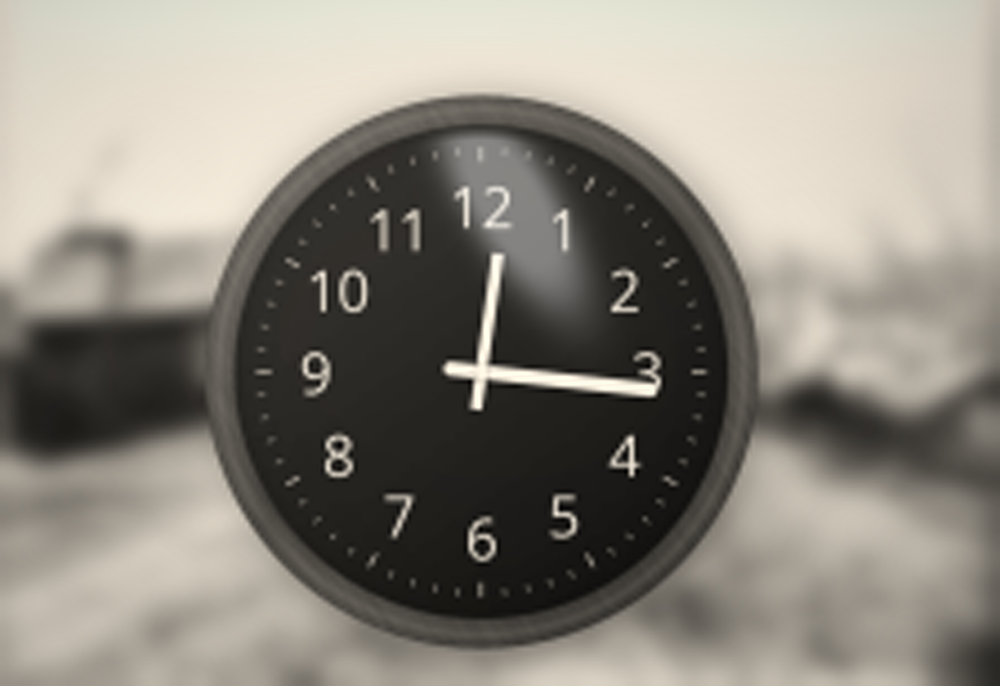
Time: 12h16
